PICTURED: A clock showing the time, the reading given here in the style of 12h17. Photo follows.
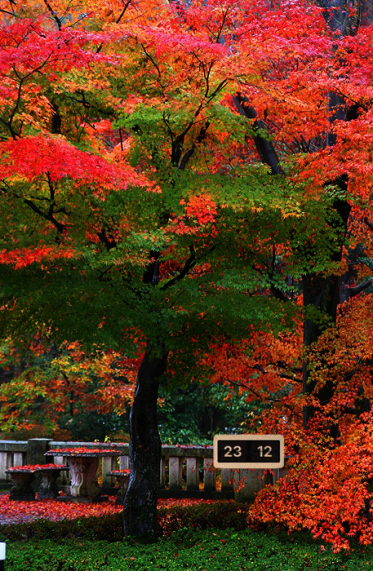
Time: 23h12
